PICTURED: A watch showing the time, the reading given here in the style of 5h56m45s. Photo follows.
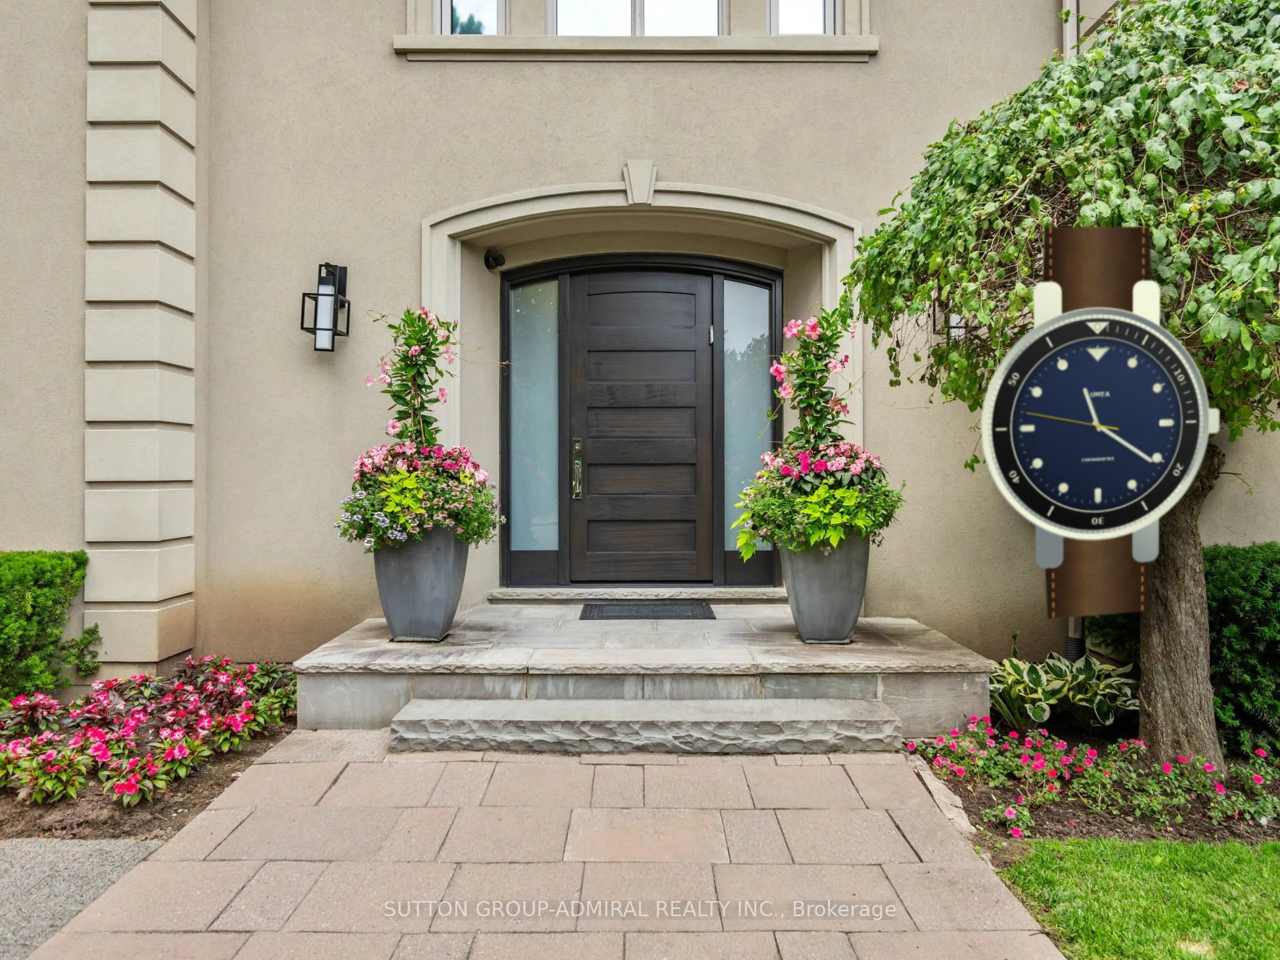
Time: 11h20m47s
